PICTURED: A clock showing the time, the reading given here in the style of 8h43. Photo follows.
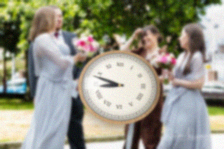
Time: 8h48
